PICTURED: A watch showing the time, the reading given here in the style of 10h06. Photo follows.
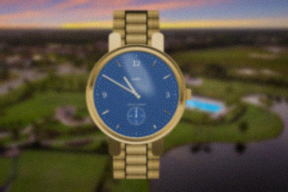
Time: 10h50
